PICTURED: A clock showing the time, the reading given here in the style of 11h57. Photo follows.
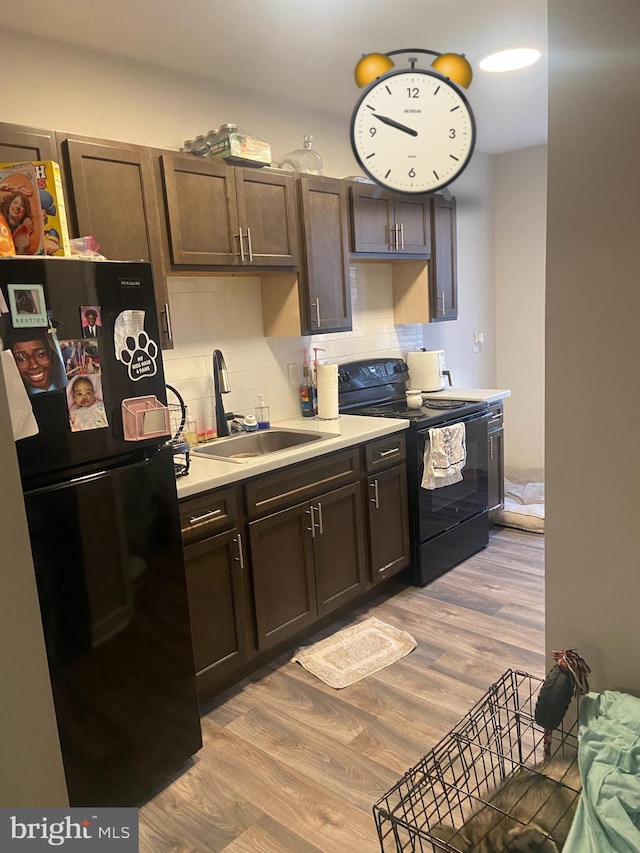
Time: 9h49
